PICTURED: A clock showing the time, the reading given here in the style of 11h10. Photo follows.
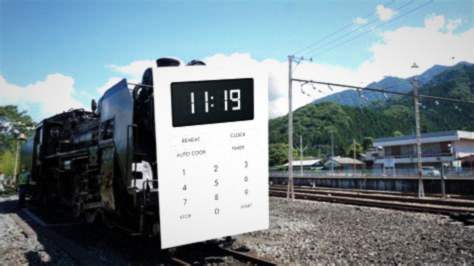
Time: 11h19
